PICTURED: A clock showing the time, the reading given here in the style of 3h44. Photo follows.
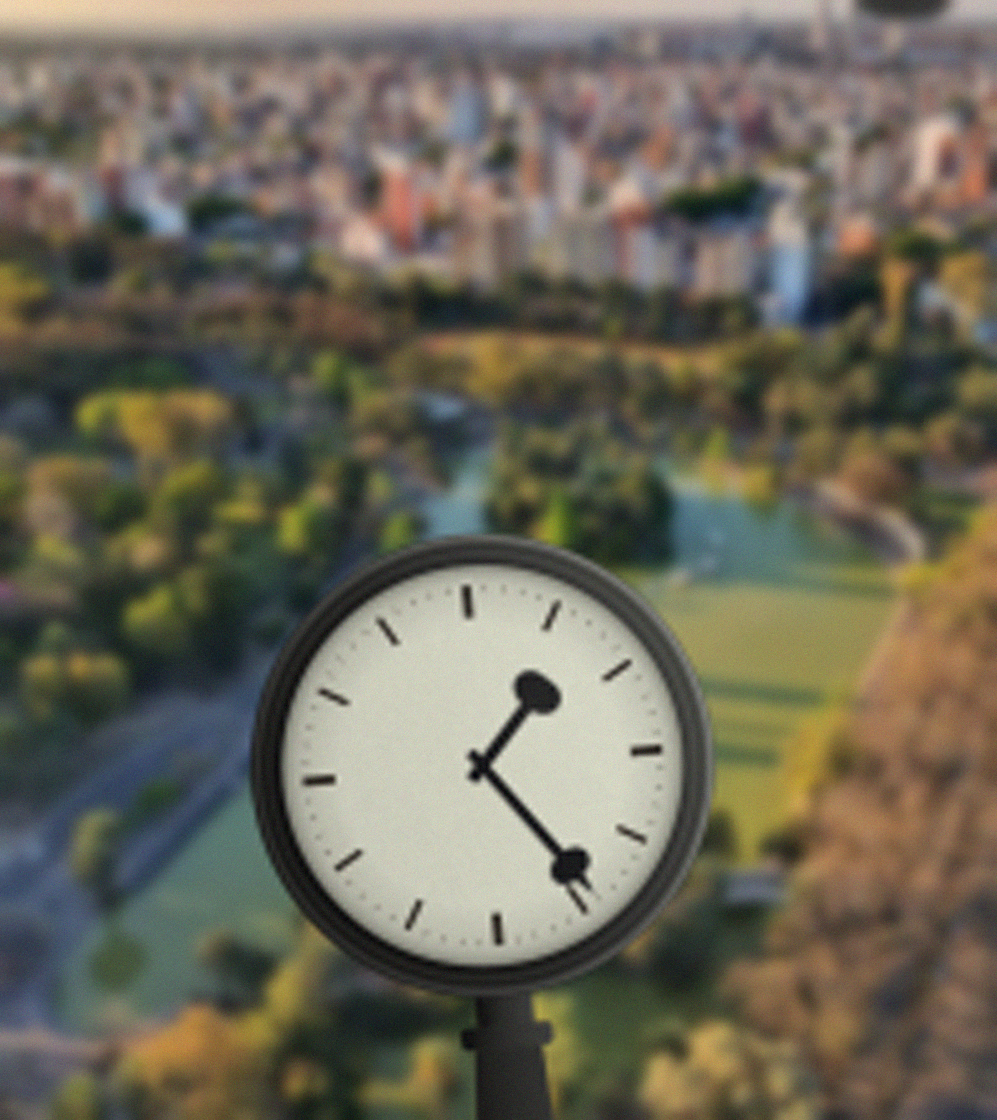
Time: 1h24
